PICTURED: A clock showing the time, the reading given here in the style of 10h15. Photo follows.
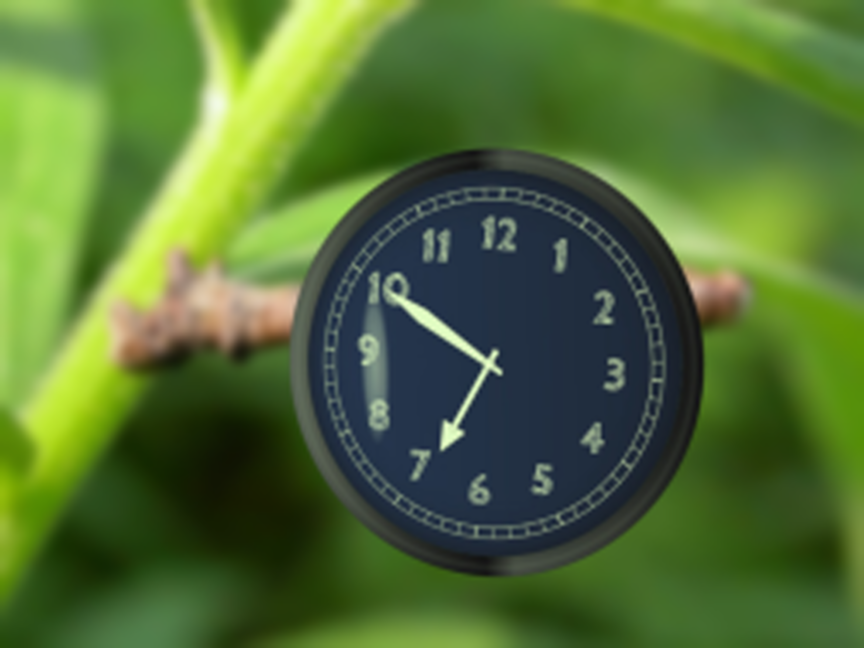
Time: 6h50
